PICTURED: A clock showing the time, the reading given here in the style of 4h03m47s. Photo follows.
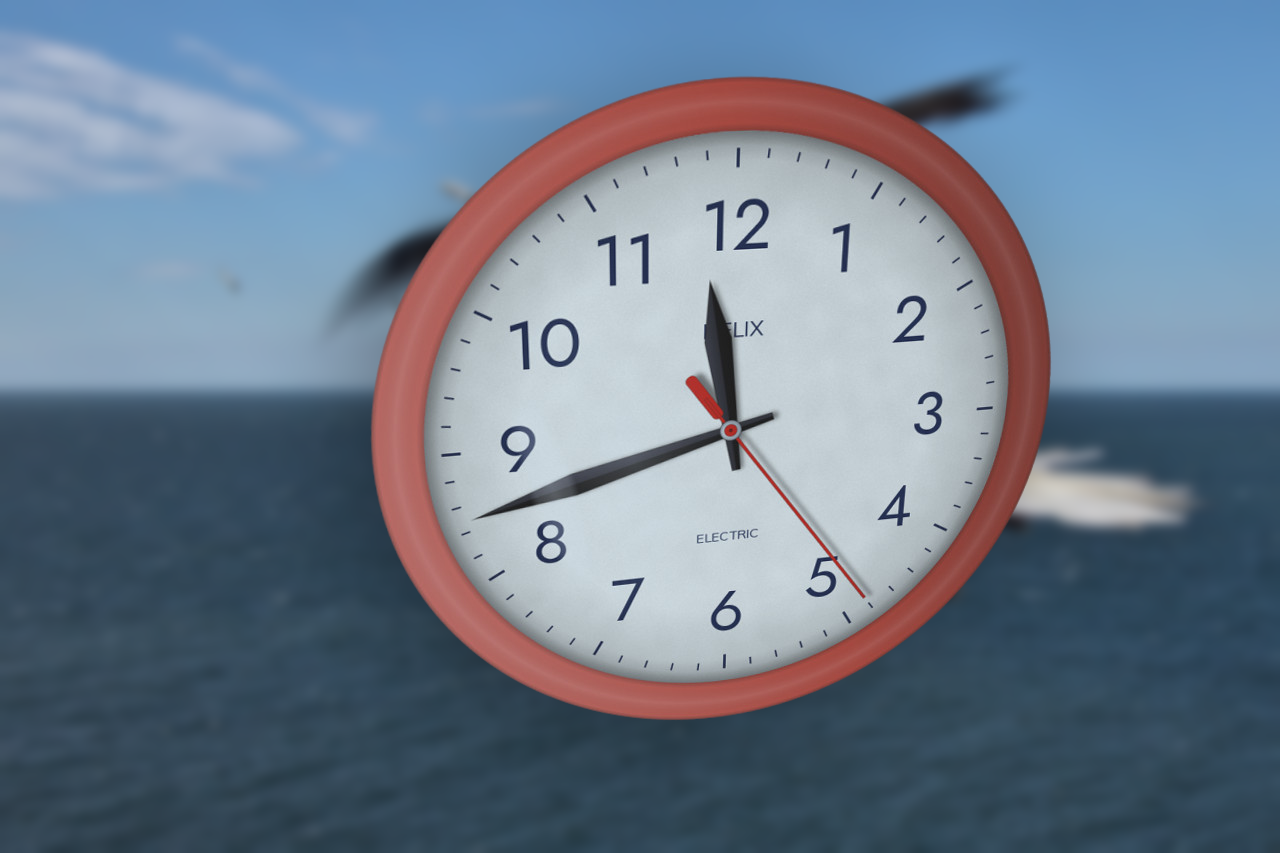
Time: 11h42m24s
